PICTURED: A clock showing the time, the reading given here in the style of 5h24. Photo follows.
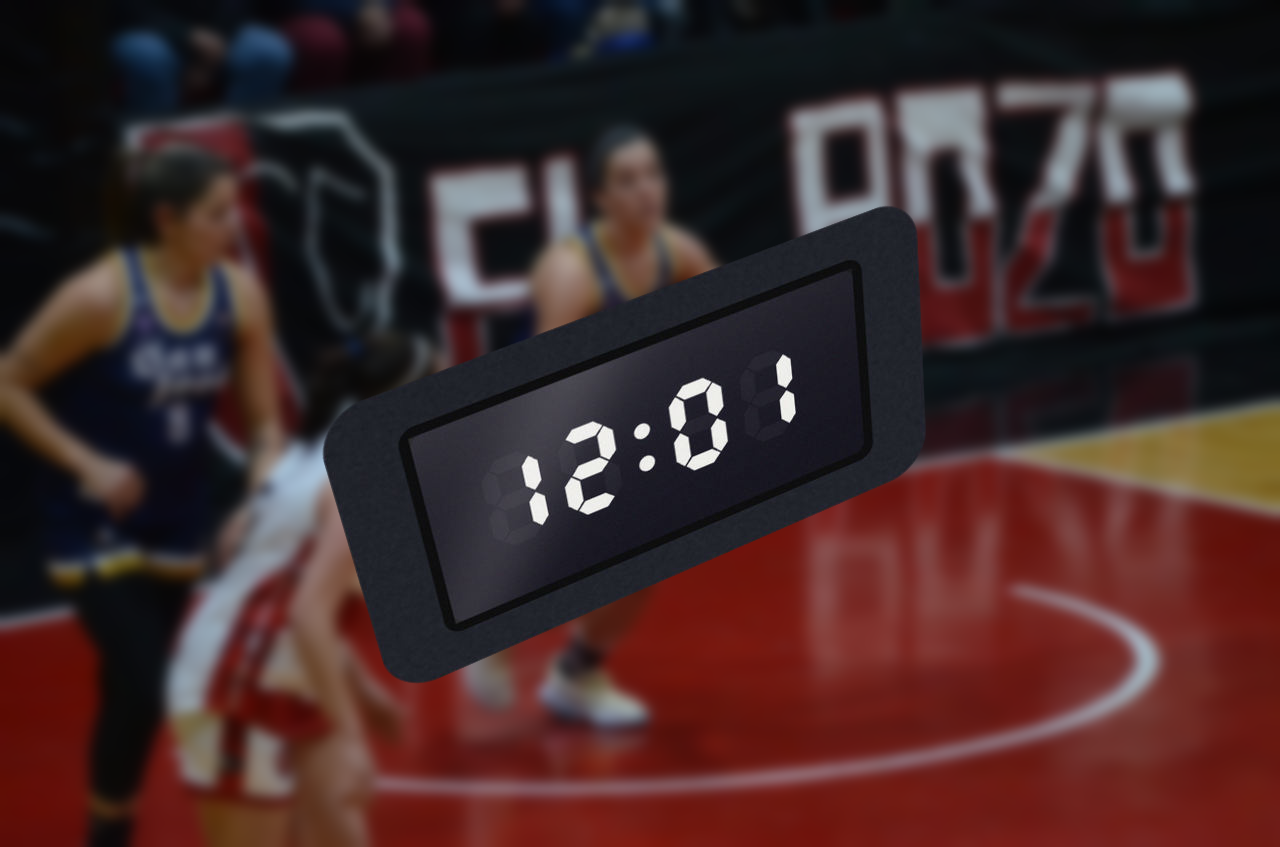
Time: 12h01
